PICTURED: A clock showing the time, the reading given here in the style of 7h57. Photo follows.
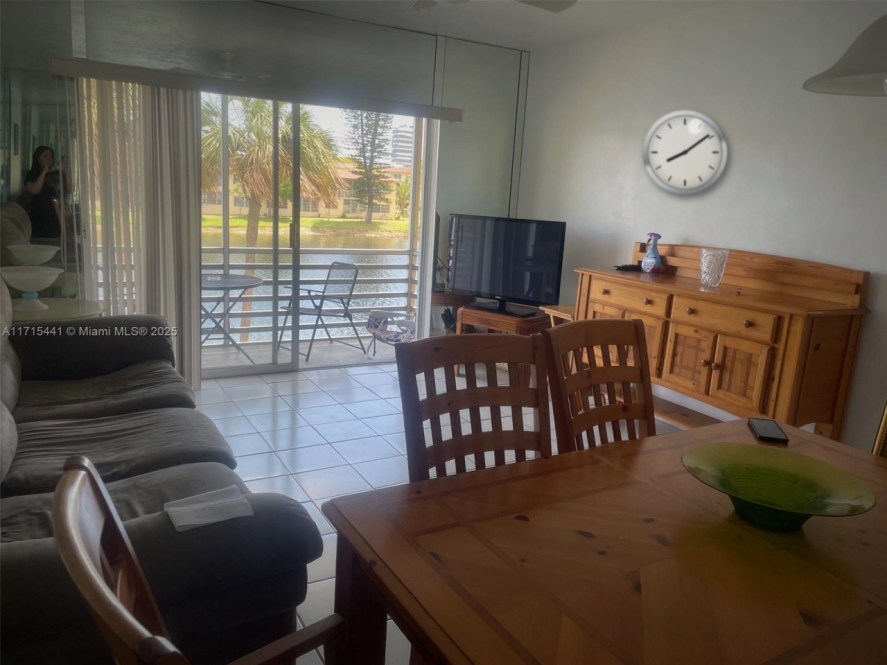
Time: 8h09
